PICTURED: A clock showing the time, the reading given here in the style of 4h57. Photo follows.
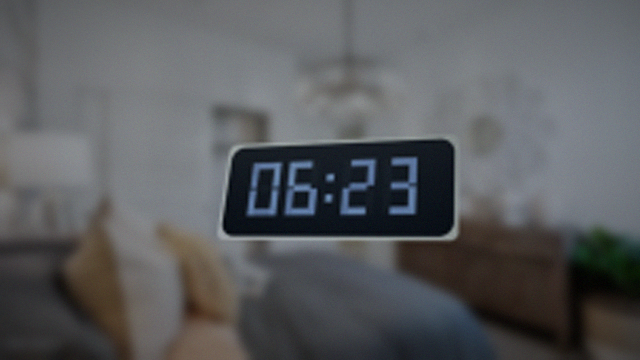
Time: 6h23
